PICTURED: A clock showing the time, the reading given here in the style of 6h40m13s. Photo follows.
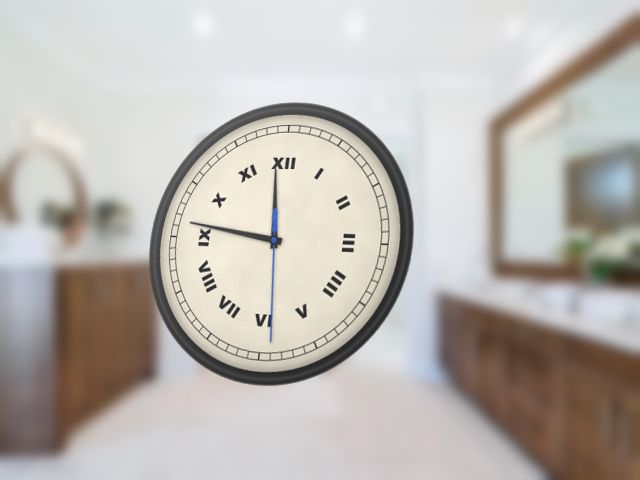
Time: 11h46m29s
